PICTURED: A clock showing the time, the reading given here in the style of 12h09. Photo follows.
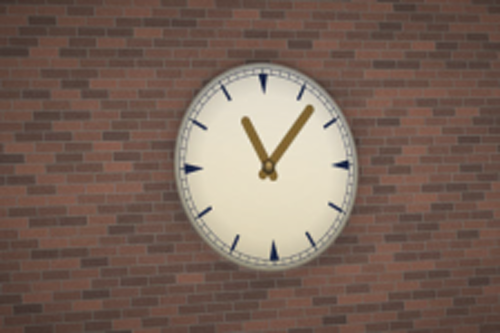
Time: 11h07
